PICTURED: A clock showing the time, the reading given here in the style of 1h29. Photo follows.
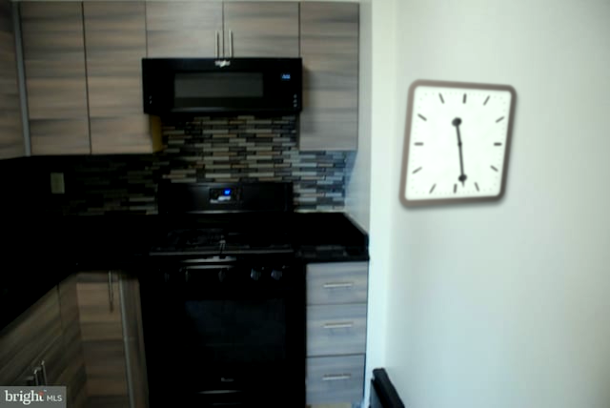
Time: 11h28
